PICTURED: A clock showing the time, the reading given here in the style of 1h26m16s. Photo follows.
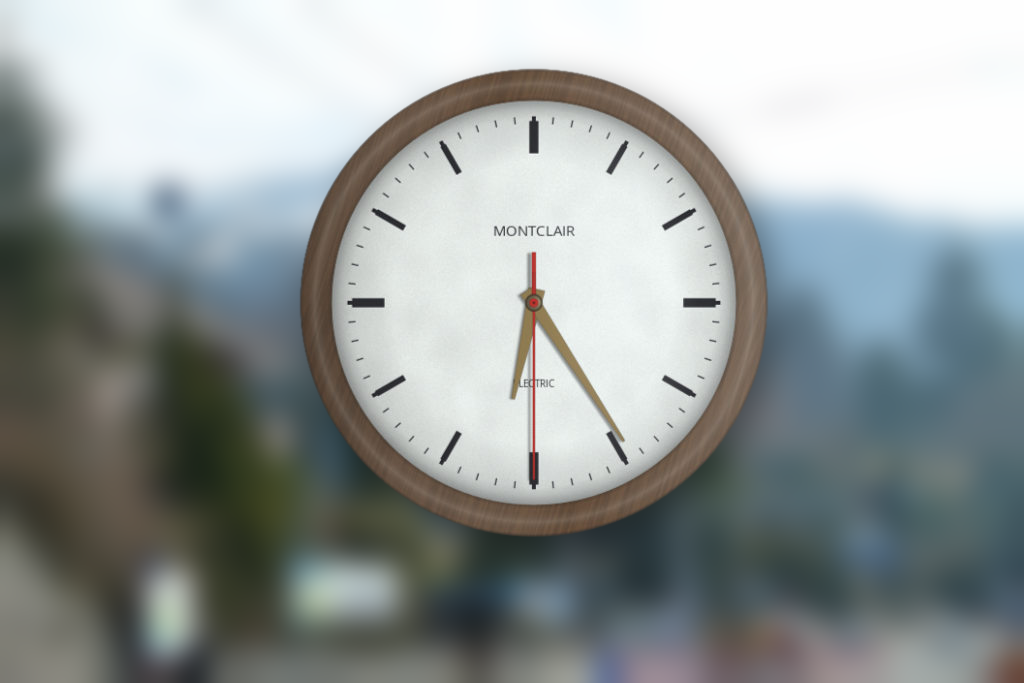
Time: 6h24m30s
